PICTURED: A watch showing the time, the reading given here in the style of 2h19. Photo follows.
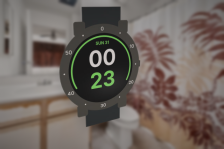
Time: 0h23
